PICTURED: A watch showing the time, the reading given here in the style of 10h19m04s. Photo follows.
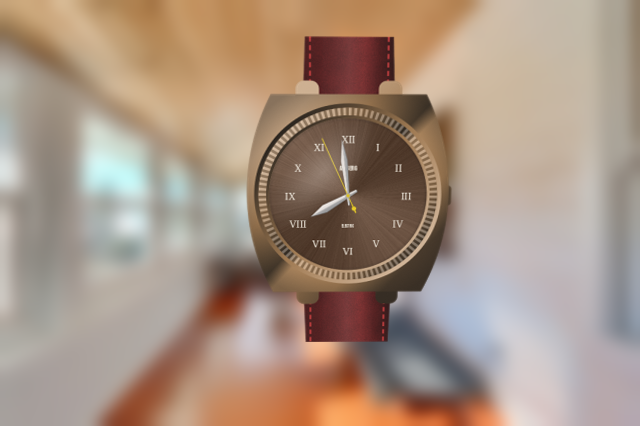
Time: 7h58m56s
